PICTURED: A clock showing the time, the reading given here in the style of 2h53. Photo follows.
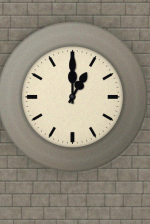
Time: 1h00
